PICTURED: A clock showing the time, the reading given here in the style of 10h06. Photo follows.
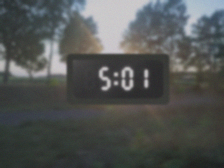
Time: 5h01
